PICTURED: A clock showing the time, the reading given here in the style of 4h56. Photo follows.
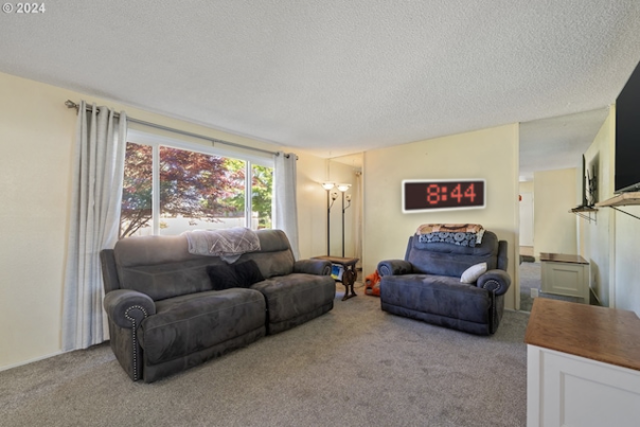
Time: 8h44
